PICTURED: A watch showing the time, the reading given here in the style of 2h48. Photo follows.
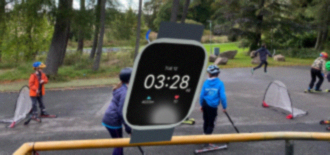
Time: 3h28
